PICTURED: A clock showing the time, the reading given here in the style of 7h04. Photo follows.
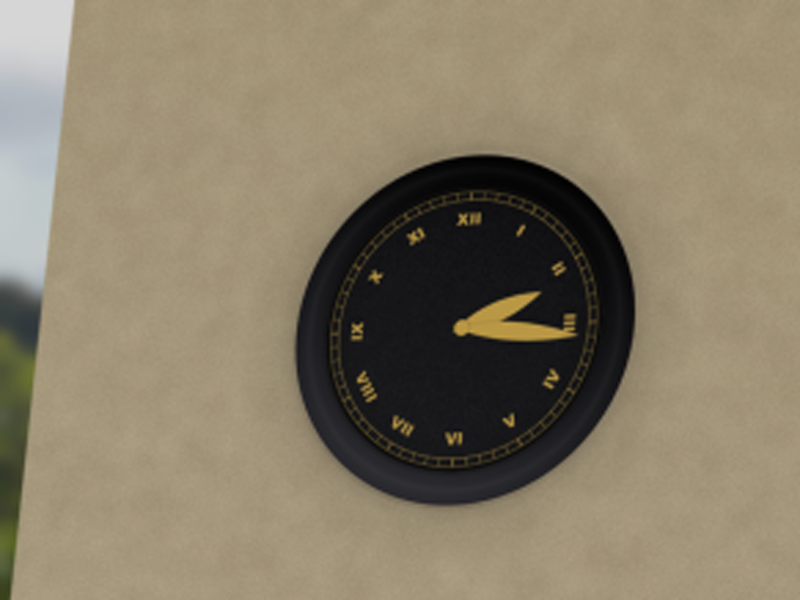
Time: 2h16
